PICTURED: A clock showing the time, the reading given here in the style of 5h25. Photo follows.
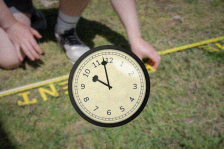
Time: 9h58
